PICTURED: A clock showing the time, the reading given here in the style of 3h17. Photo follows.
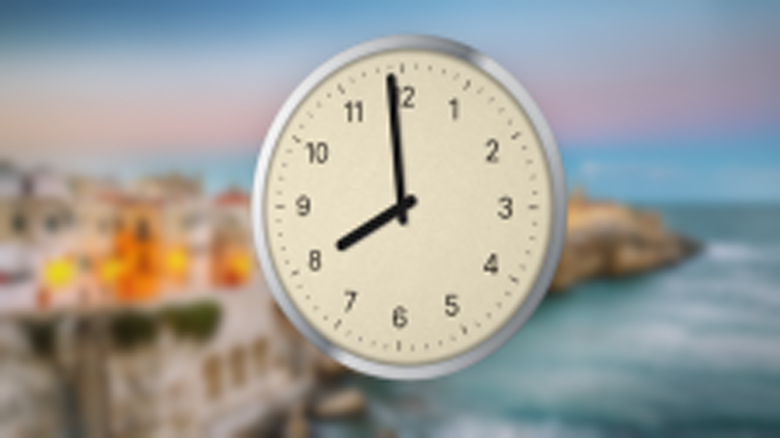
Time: 7h59
